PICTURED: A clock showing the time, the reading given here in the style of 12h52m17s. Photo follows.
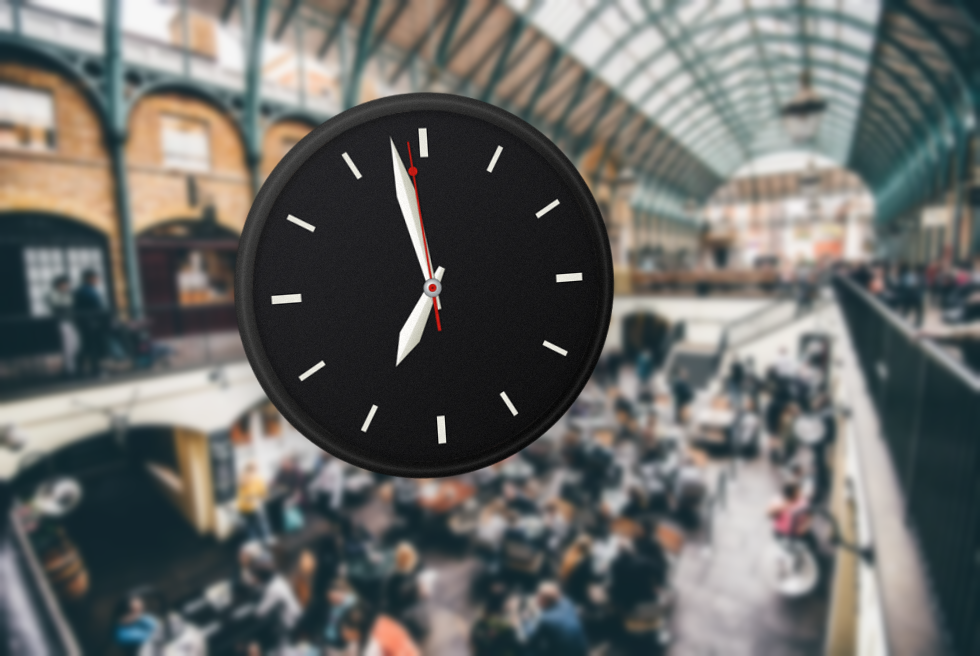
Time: 6h57m59s
